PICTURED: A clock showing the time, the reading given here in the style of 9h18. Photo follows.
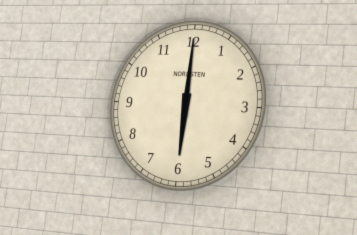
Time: 6h00
